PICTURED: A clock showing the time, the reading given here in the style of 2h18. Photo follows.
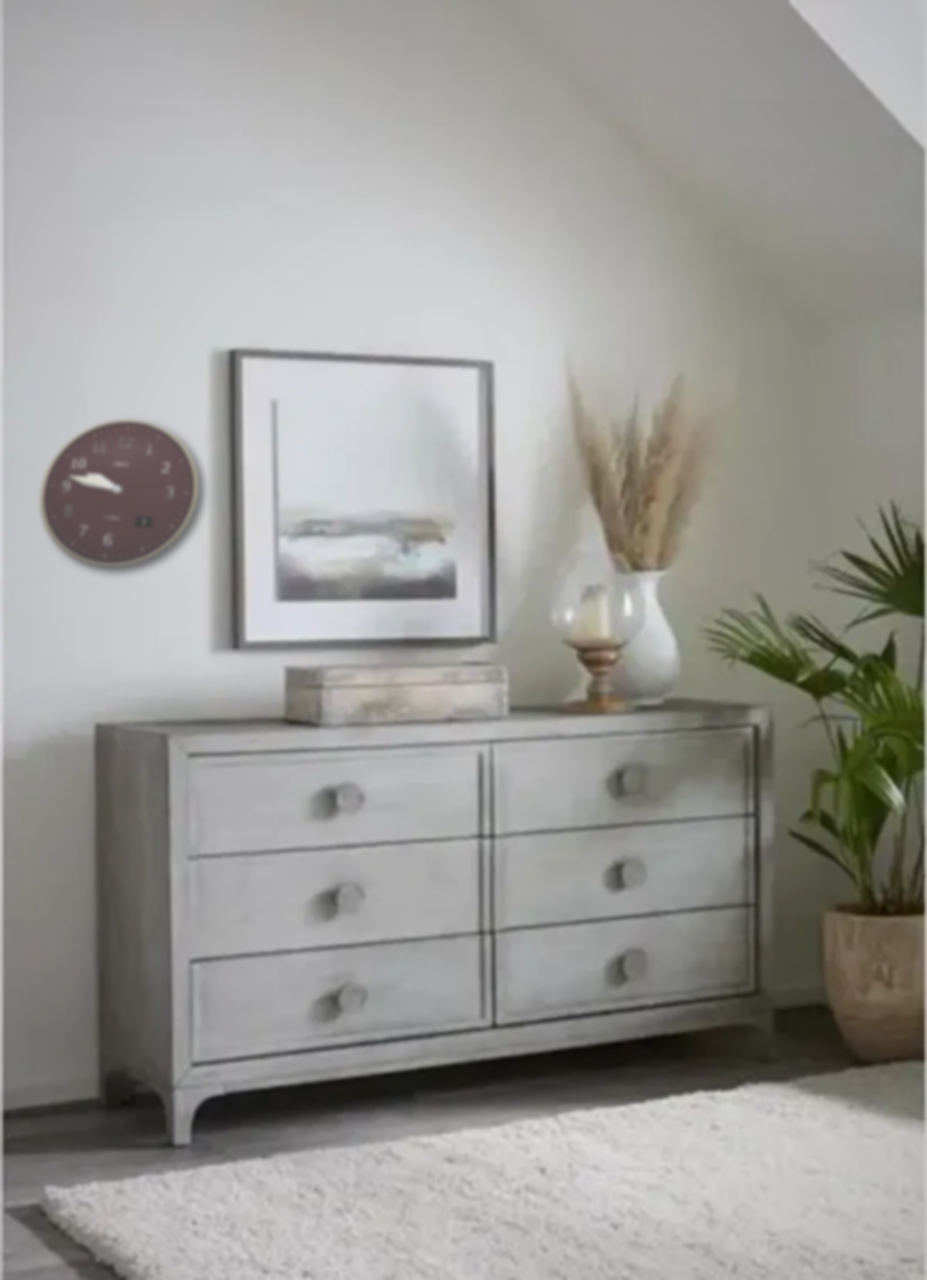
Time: 9h47
